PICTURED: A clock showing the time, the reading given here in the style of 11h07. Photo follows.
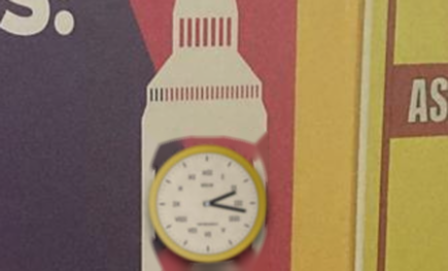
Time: 2h17
